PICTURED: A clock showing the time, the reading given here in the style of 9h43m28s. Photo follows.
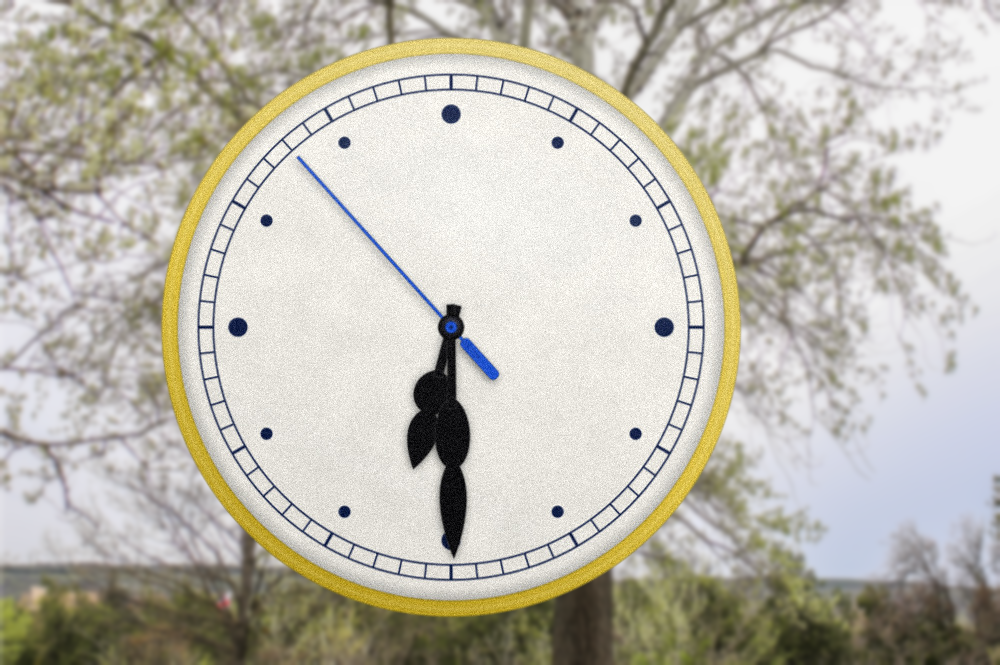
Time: 6h29m53s
